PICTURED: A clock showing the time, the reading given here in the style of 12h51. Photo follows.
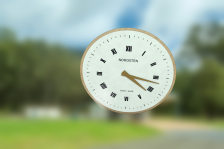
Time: 4h17
